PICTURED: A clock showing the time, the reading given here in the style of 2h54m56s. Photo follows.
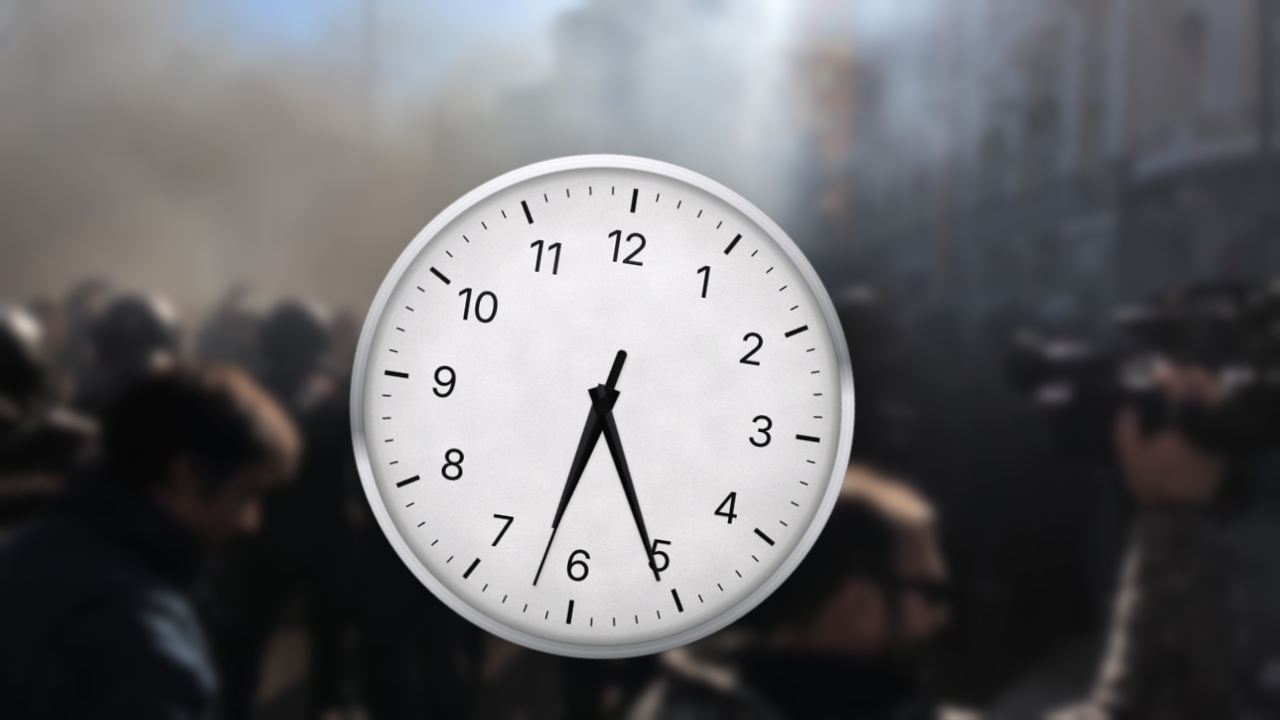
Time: 6h25m32s
